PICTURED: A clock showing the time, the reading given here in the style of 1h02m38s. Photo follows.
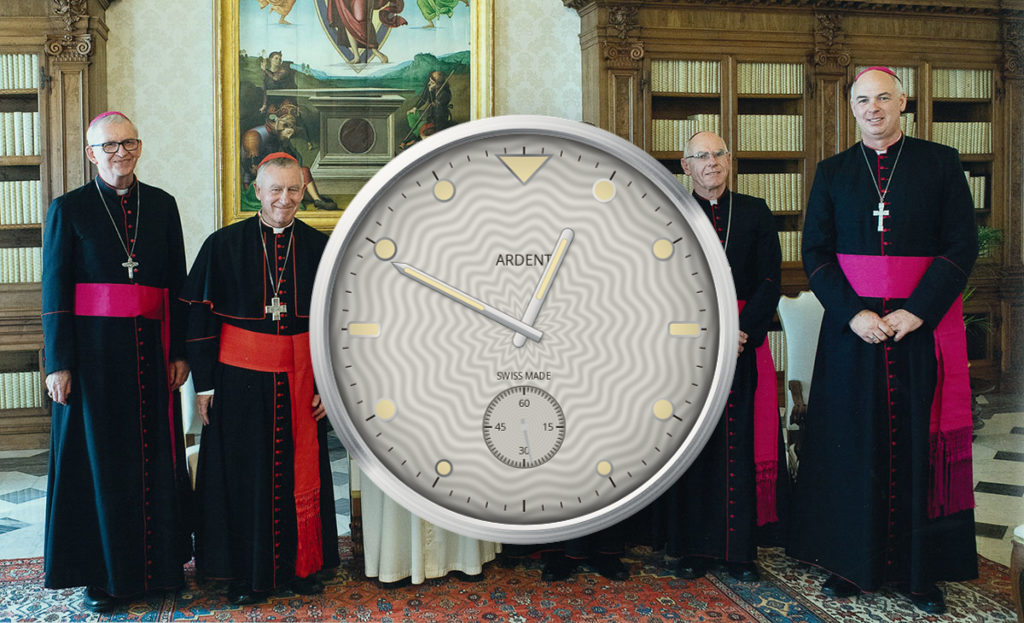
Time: 12h49m28s
